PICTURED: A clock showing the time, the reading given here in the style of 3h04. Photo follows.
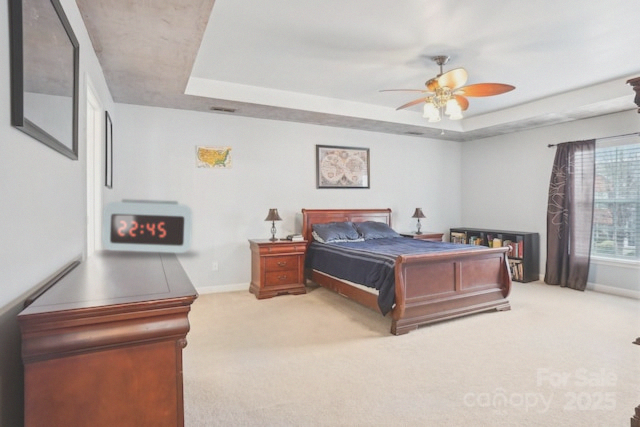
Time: 22h45
